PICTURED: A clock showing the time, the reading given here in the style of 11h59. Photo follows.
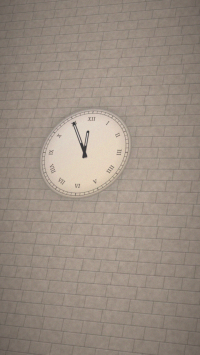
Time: 11h55
